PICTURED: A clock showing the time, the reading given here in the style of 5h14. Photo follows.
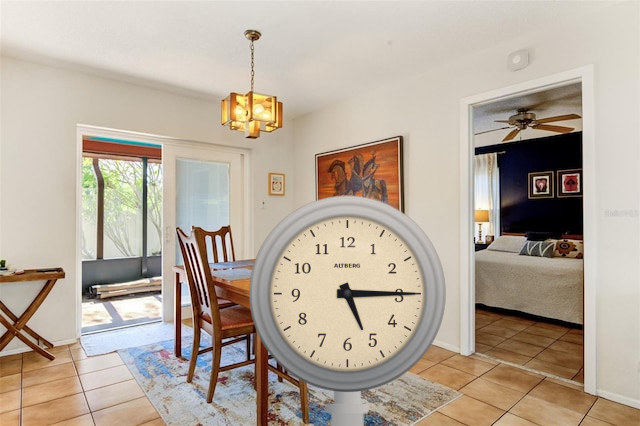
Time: 5h15
